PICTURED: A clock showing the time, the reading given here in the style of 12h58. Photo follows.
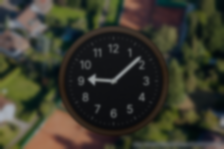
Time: 9h08
